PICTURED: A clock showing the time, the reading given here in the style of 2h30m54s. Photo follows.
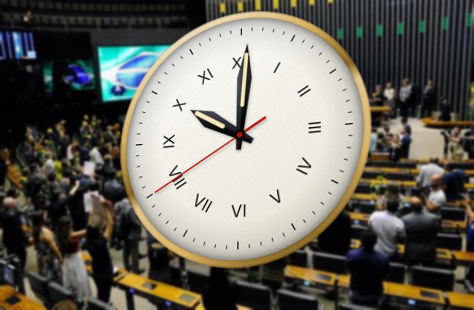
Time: 10h00m40s
